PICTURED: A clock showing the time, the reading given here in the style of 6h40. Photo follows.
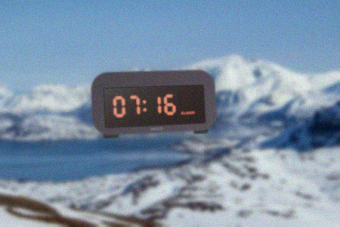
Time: 7h16
